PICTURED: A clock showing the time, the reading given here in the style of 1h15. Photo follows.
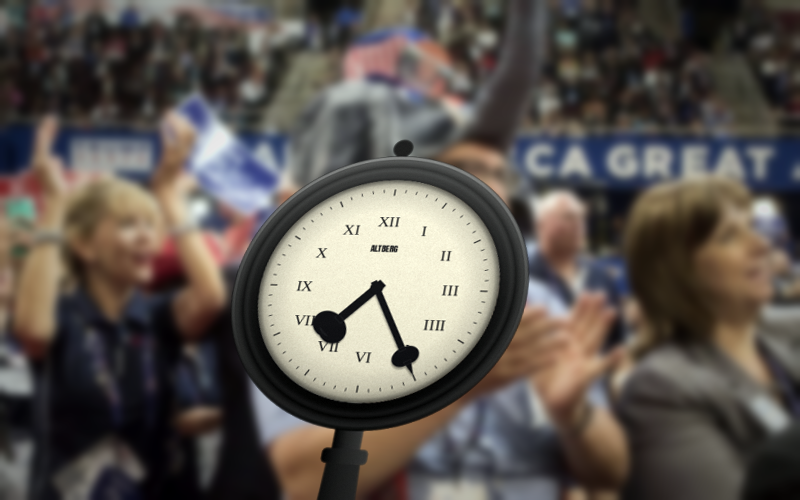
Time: 7h25
